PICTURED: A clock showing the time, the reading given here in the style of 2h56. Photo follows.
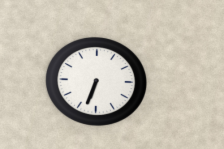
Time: 6h33
